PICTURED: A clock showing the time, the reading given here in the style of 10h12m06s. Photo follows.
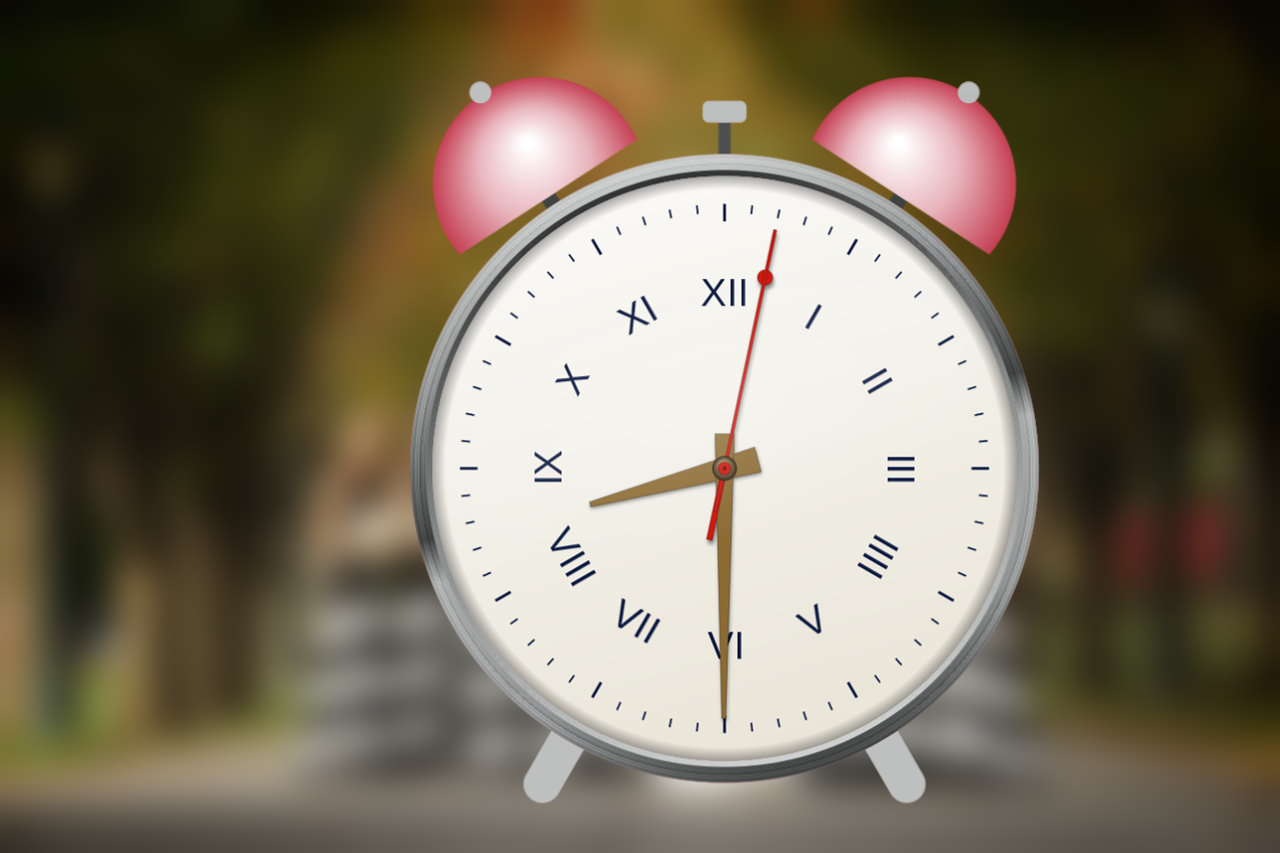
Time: 8h30m02s
